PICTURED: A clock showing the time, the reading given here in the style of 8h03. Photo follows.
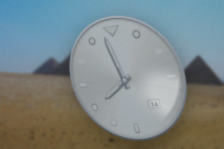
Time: 7h58
